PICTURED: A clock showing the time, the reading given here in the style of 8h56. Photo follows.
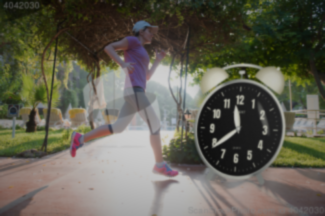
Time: 11h39
